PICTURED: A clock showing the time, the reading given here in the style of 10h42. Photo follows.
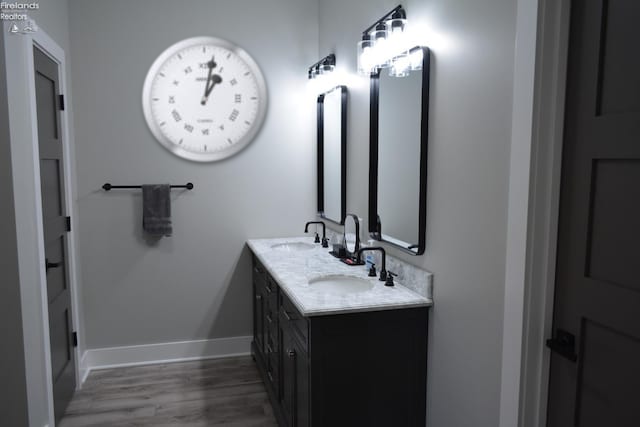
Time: 1h02
